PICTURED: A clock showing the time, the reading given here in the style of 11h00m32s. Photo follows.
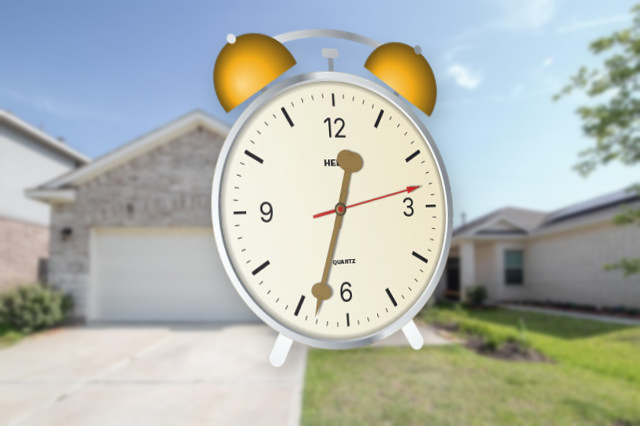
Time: 12h33m13s
